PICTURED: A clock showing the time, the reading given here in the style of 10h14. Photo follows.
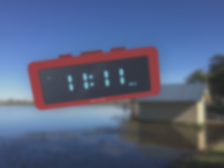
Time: 11h11
